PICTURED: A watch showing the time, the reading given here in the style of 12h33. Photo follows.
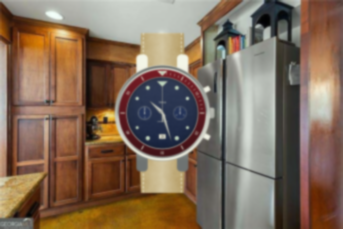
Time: 10h27
